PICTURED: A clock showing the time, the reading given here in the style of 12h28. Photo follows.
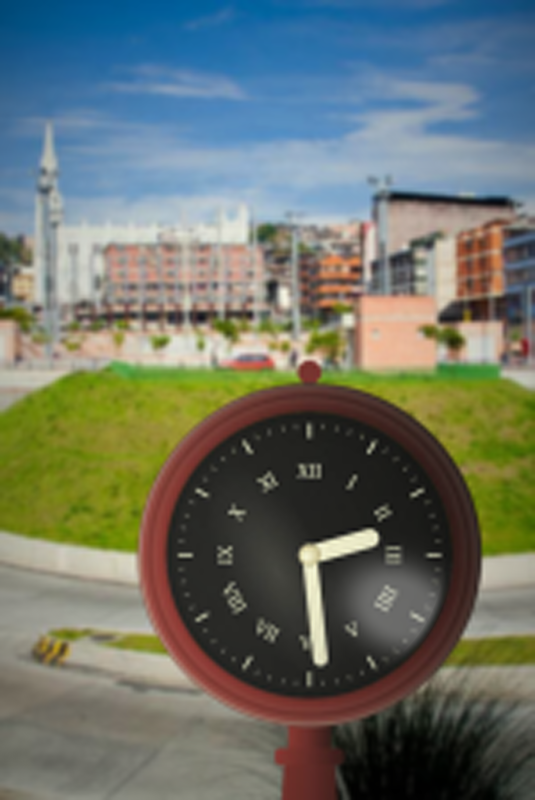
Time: 2h29
